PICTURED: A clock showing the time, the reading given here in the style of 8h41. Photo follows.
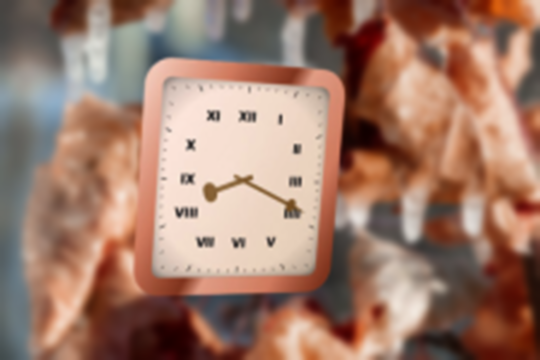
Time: 8h19
